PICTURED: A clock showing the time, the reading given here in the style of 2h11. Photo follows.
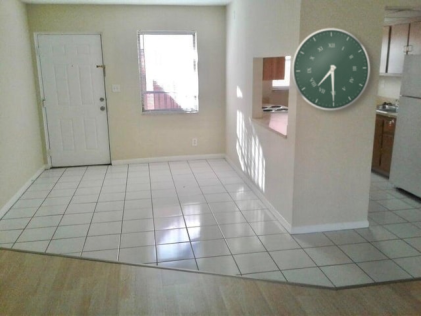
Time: 7h30
